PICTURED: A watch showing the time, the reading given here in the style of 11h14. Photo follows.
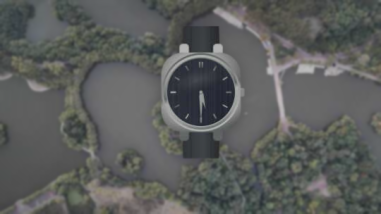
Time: 5h30
